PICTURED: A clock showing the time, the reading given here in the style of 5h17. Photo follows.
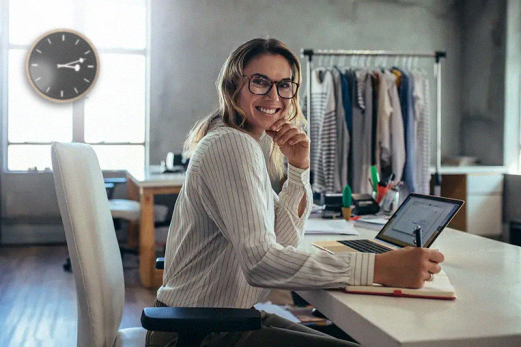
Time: 3h12
